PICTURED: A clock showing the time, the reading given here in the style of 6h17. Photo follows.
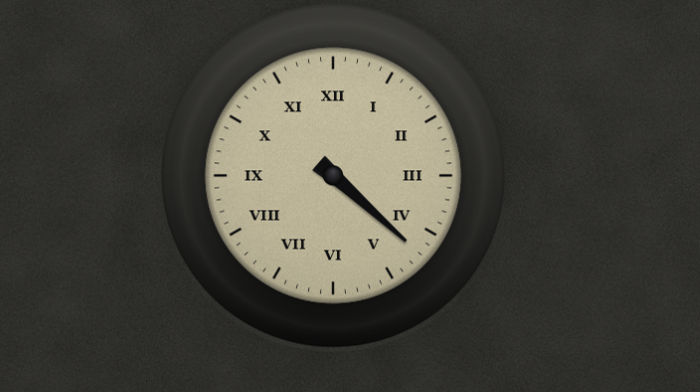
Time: 4h22
